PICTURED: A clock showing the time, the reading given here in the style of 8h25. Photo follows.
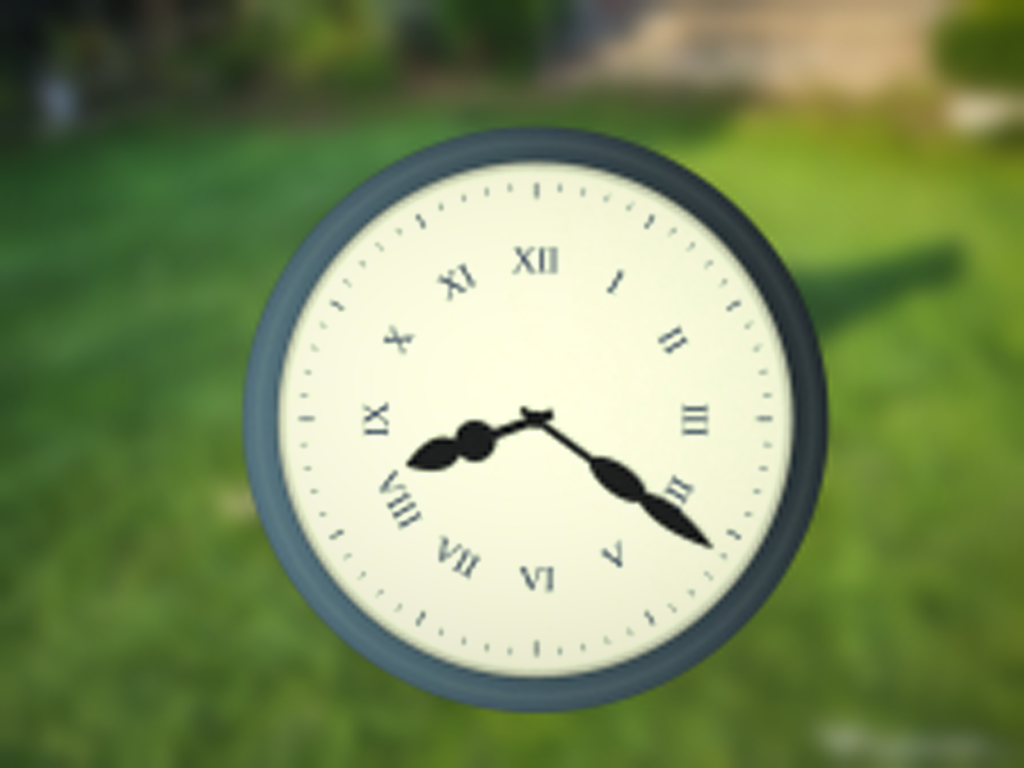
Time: 8h21
